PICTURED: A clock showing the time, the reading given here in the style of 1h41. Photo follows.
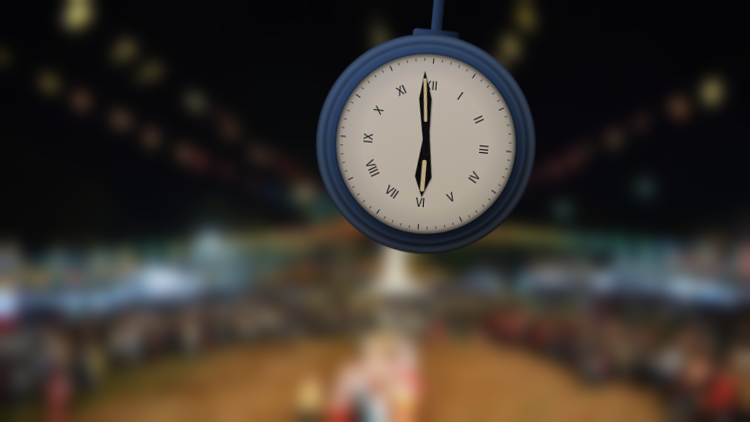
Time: 5h59
